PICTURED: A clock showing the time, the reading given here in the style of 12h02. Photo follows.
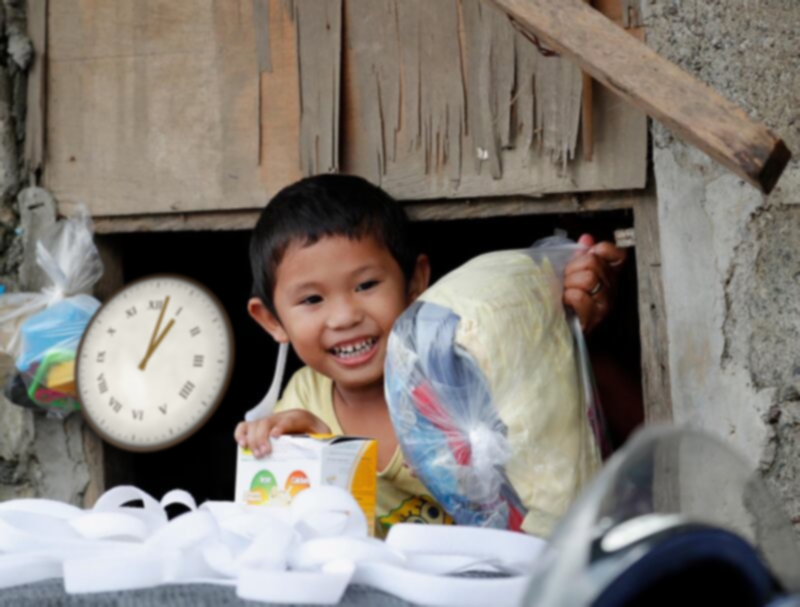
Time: 1h02
